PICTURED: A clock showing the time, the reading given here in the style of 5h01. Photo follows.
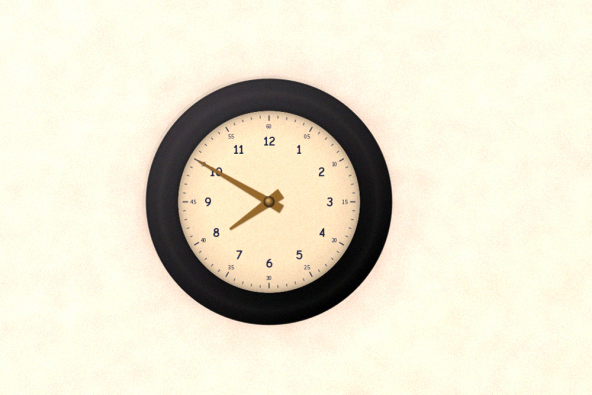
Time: 7h50
